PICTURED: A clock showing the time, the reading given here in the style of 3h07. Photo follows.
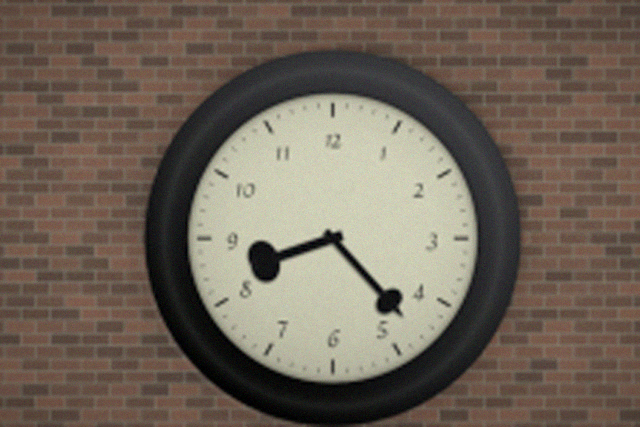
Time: 8h23
